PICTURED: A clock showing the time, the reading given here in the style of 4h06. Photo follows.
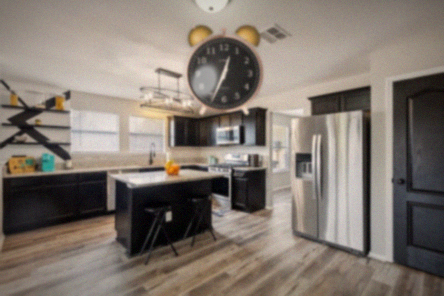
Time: 12h34
